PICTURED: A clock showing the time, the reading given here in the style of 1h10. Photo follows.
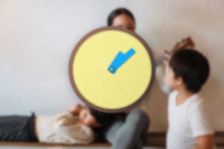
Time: 1h08
